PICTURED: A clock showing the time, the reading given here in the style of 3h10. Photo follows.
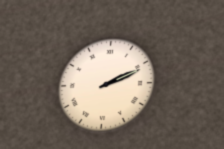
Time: 2h11
